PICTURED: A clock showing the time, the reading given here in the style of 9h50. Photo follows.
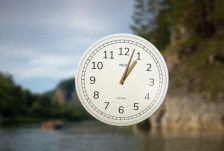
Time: 1h03
